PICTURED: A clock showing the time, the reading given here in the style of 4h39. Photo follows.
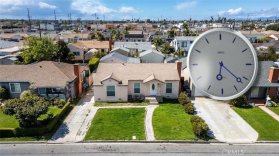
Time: 6h22
